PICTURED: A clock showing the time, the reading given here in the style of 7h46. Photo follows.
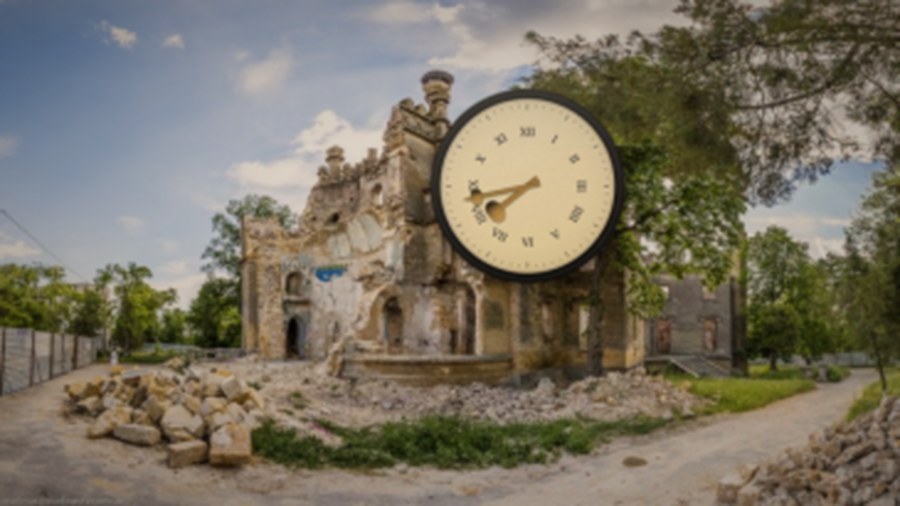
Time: 7h43
